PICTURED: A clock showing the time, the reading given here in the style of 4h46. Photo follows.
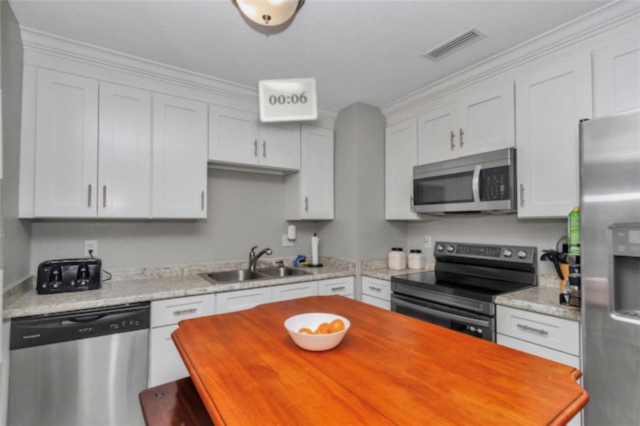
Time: 0h06
